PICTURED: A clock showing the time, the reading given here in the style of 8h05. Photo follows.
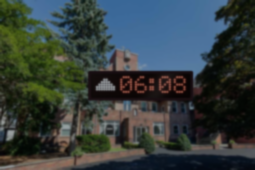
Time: 6h08
